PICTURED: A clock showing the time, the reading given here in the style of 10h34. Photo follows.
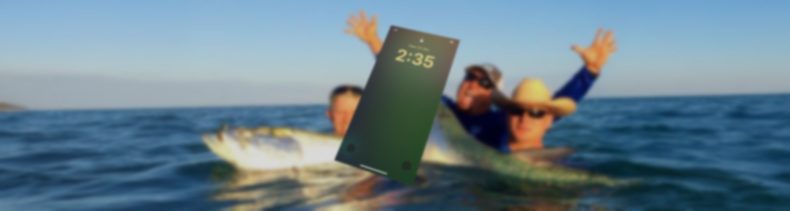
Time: 2h35
